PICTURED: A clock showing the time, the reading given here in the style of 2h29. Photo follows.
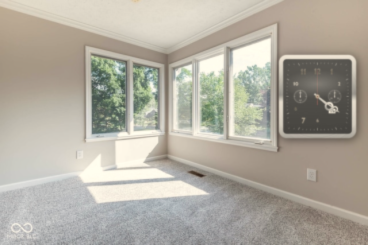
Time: 4h21
